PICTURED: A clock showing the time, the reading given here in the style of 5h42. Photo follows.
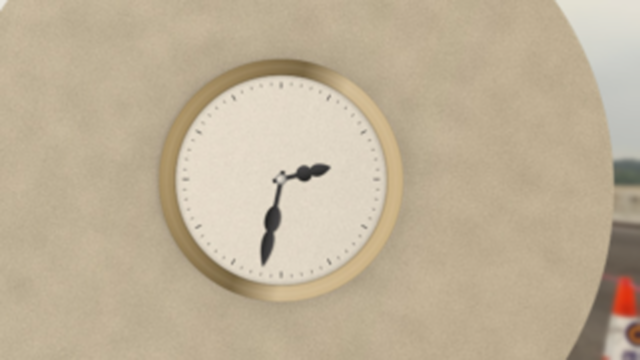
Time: 2h32
